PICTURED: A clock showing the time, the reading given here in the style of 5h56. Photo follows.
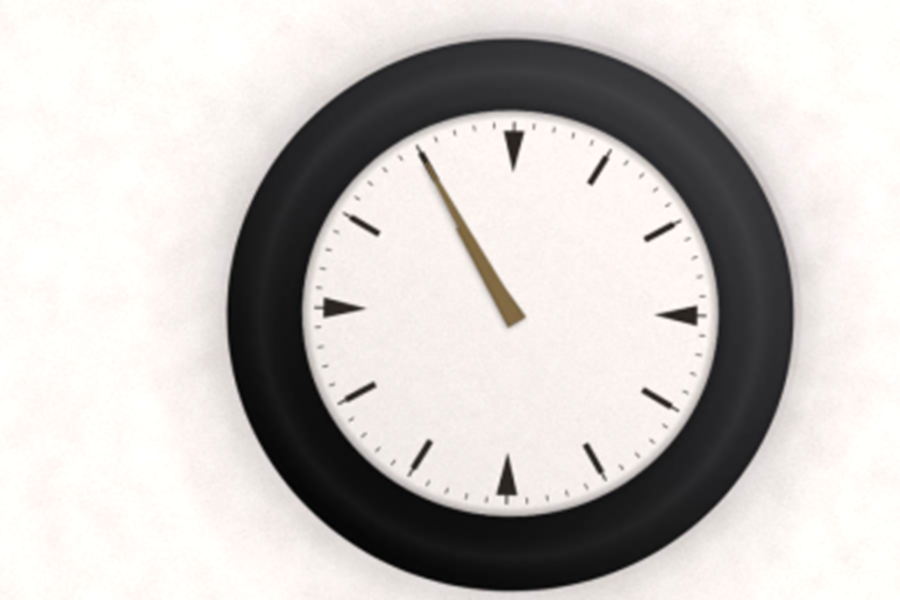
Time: 10h55
